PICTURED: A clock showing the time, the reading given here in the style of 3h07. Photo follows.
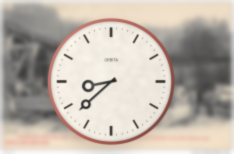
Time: 8h38
